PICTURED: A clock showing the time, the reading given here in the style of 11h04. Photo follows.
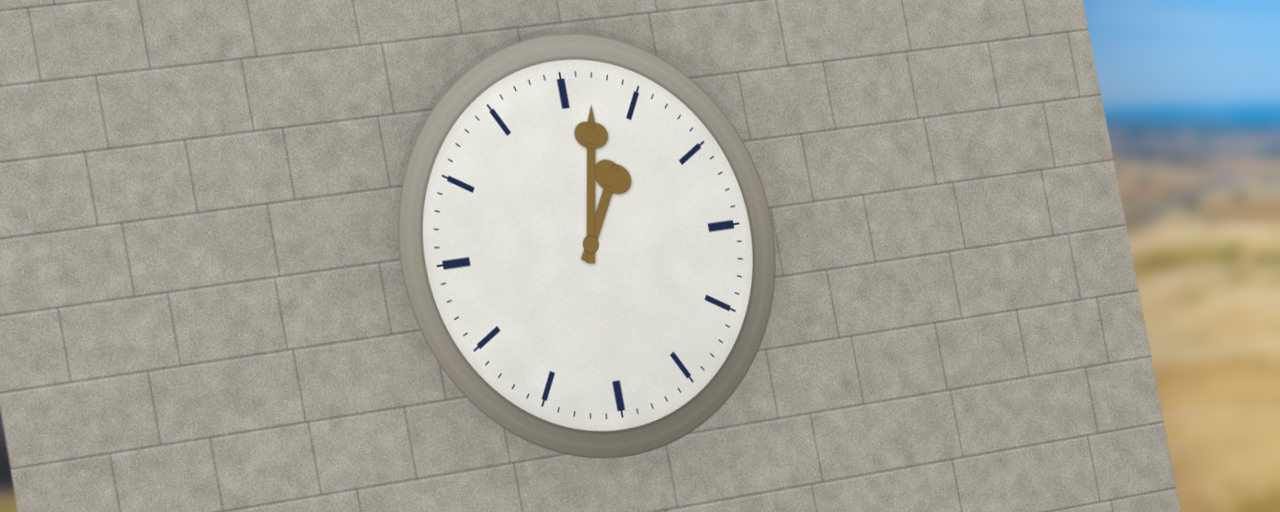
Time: 1h02
